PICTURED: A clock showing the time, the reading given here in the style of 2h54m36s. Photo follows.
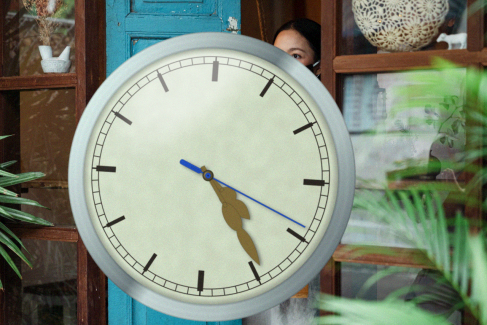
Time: 4h24m19s
